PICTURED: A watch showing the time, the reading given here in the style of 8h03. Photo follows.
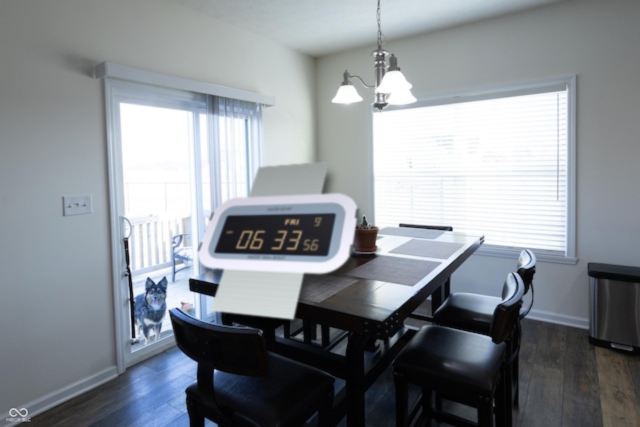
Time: 6h33
